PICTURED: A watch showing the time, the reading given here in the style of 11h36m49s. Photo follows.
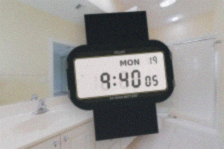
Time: 9h40m05s
